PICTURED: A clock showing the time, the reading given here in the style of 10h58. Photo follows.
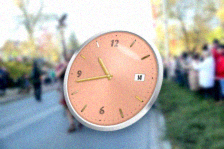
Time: 10h43
